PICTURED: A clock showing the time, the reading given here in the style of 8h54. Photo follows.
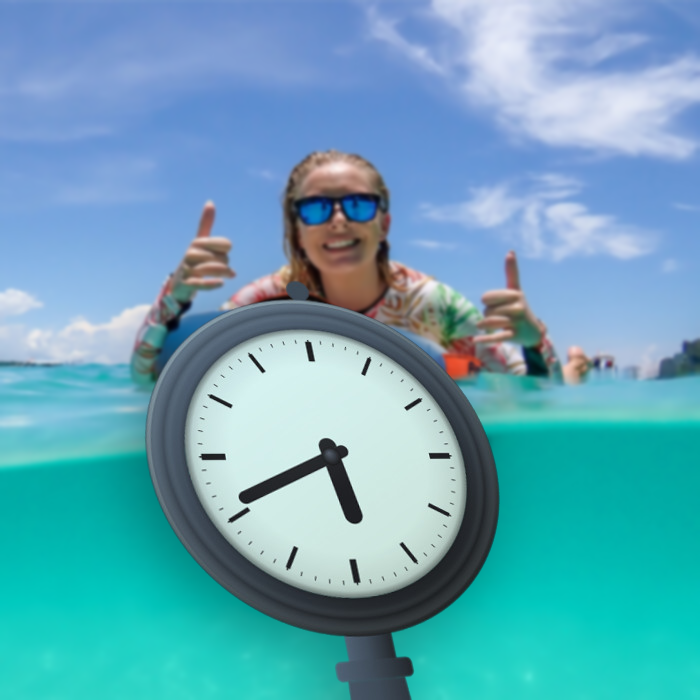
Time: 5h41
